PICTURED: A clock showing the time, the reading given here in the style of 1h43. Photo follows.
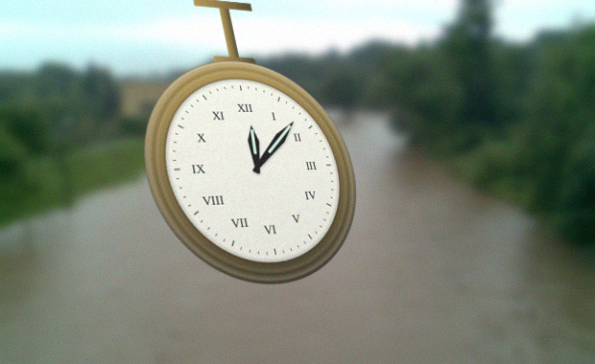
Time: 12h08
